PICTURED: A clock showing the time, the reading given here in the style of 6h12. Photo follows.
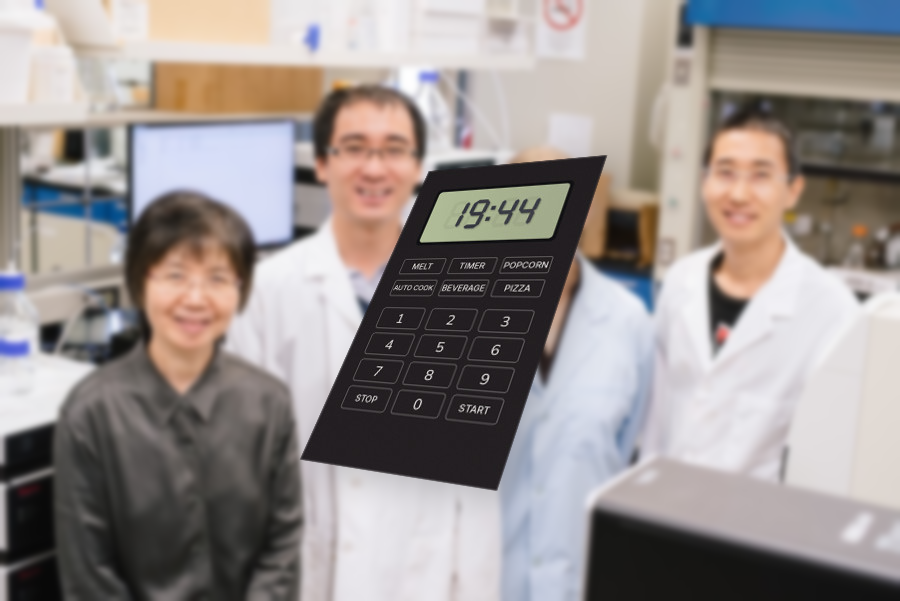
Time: 19h44
